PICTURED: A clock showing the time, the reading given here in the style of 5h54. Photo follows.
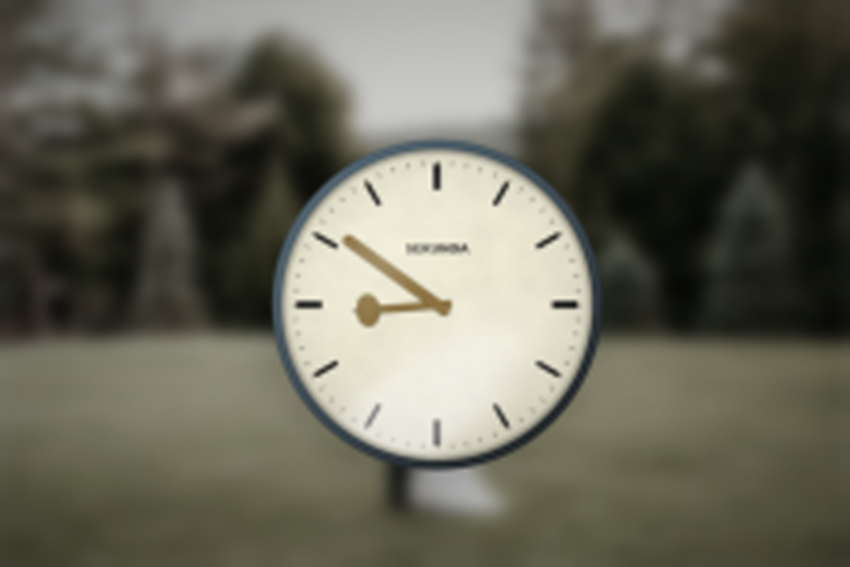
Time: 8h51
